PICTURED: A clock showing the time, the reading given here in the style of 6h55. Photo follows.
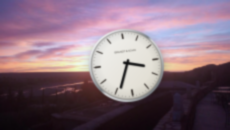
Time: 3h34
